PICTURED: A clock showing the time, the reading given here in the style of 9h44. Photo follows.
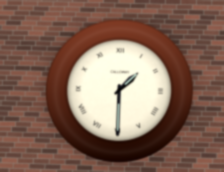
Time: 1h30
